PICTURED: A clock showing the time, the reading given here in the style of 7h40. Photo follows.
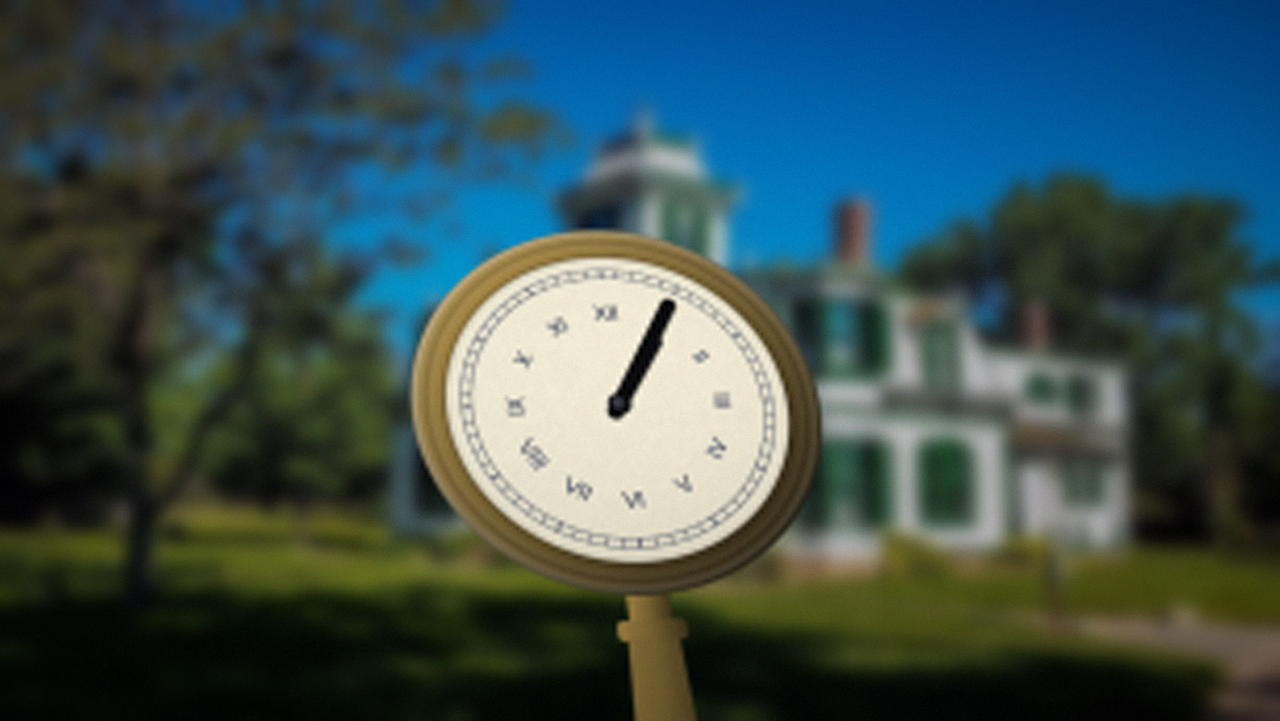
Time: 1h05
